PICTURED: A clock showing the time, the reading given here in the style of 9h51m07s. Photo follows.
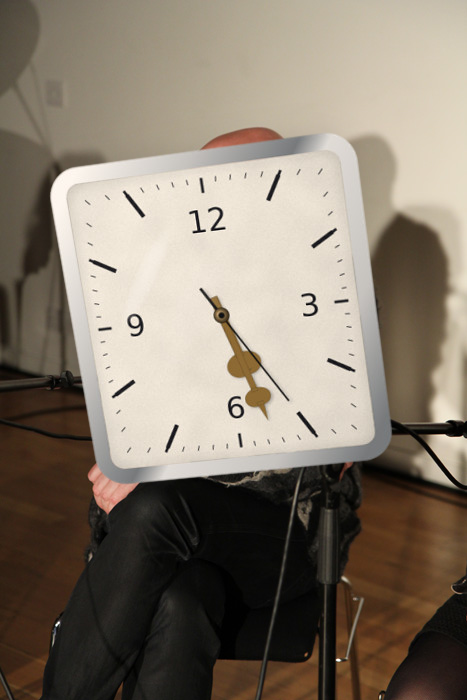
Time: 5h27m25s
